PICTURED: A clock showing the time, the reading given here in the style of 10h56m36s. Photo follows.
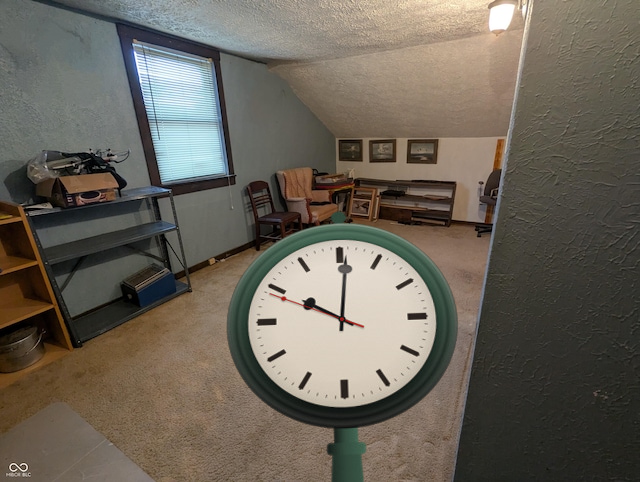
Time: 10h00m49s
